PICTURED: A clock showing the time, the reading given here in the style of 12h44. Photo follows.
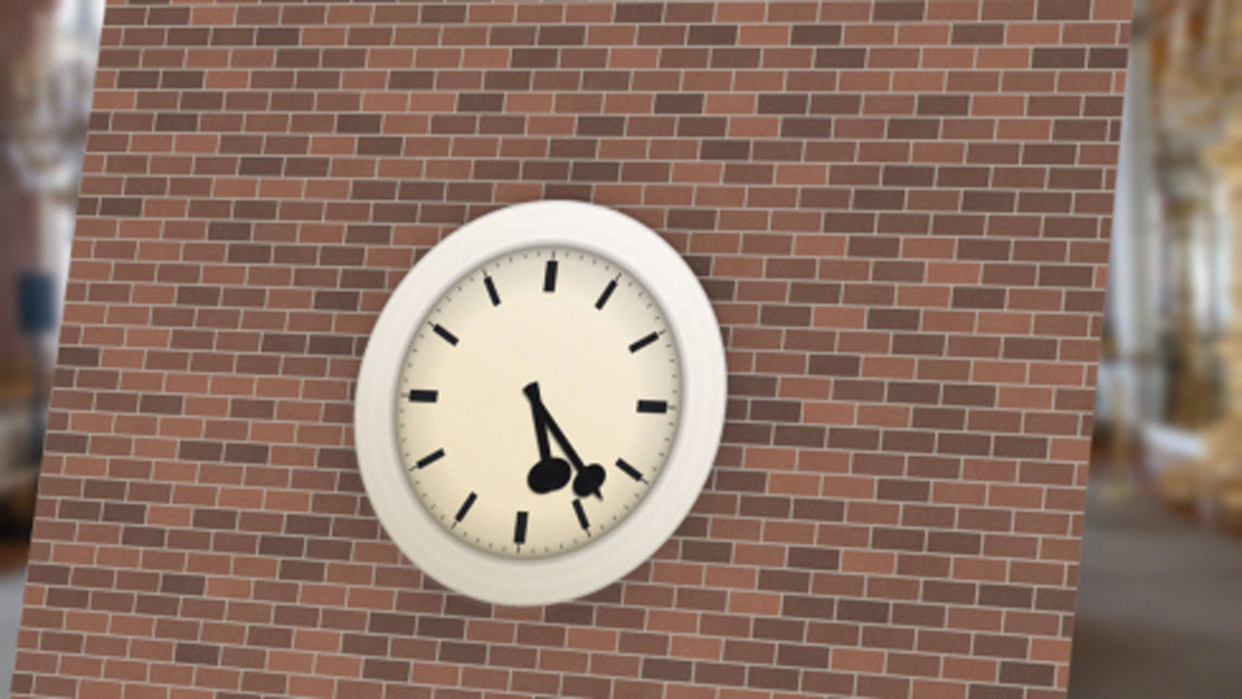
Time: 5h23
